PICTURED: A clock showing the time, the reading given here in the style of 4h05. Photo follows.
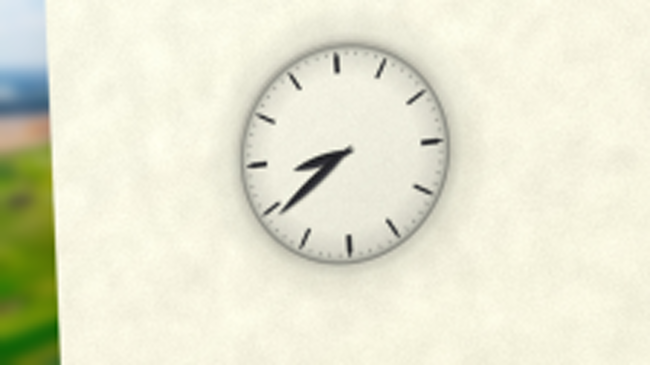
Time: 8h39
